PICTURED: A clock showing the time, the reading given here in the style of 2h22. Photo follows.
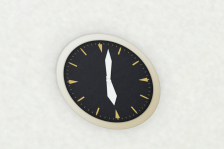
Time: 6h02
